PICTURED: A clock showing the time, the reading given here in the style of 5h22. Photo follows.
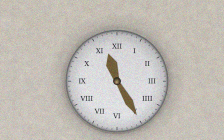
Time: 11h25
